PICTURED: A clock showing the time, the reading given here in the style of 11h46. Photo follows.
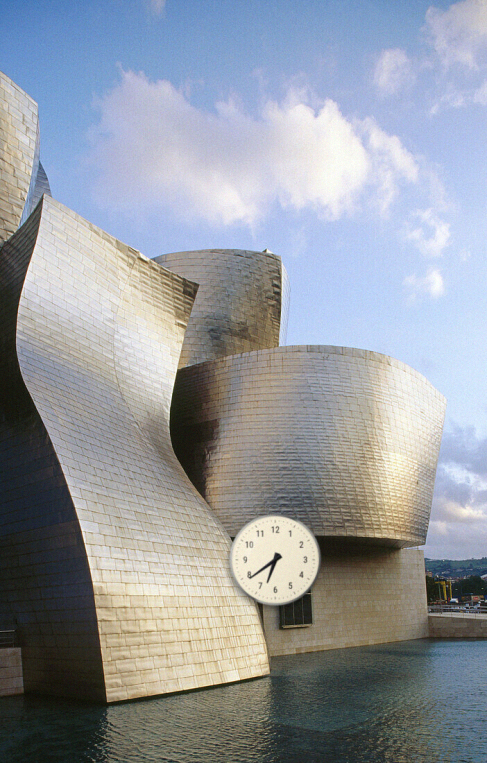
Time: 6h39
